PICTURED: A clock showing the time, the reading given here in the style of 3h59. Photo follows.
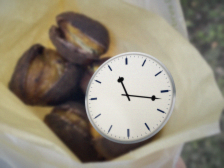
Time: 11h17
